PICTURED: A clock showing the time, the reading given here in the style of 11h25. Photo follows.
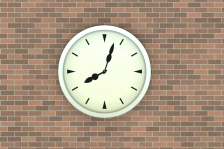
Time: 8h03
